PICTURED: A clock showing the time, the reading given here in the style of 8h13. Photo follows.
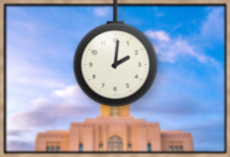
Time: 2h01
